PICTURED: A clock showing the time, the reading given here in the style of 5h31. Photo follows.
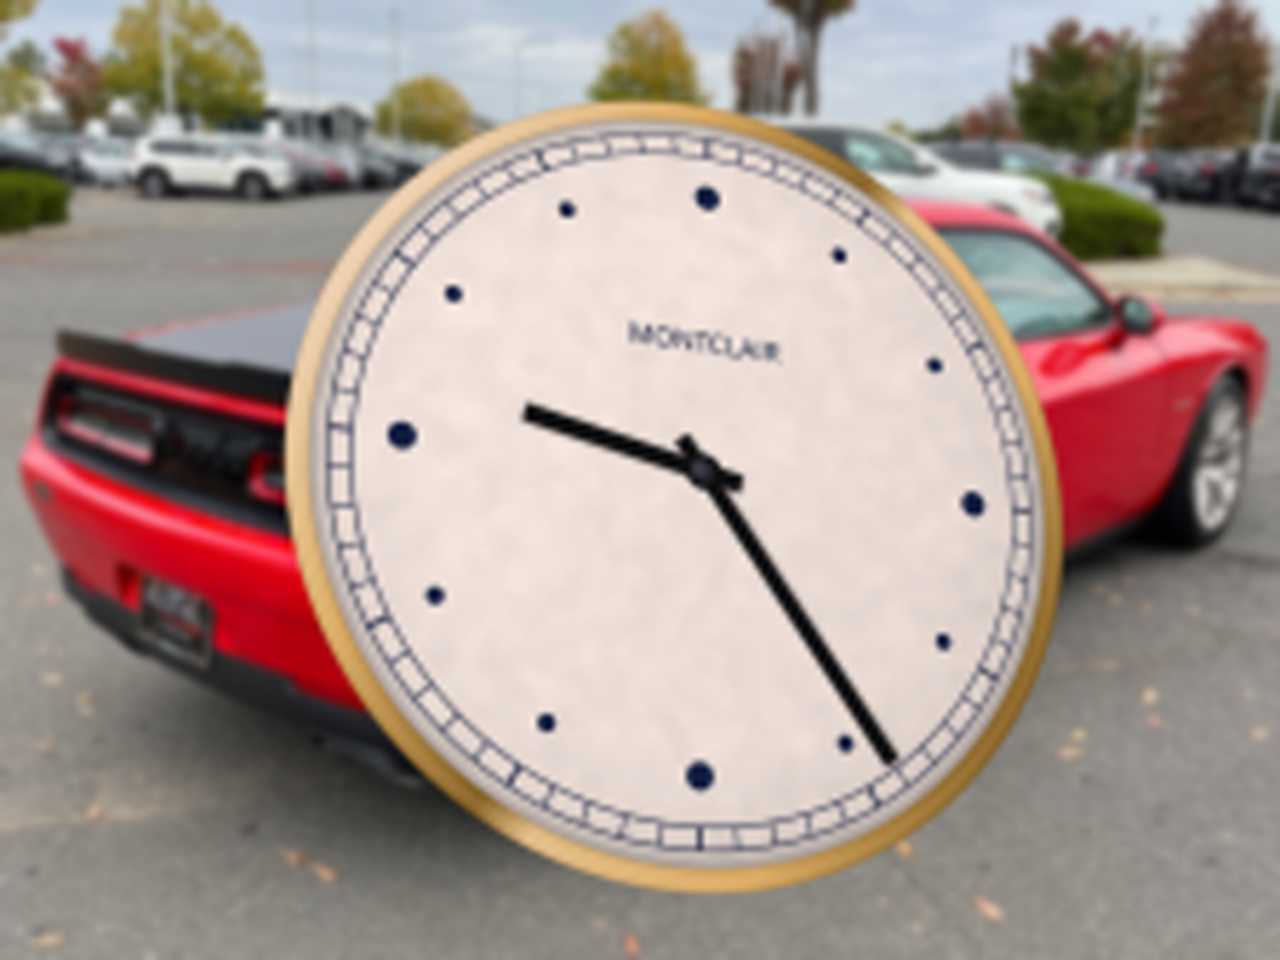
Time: 9h24
